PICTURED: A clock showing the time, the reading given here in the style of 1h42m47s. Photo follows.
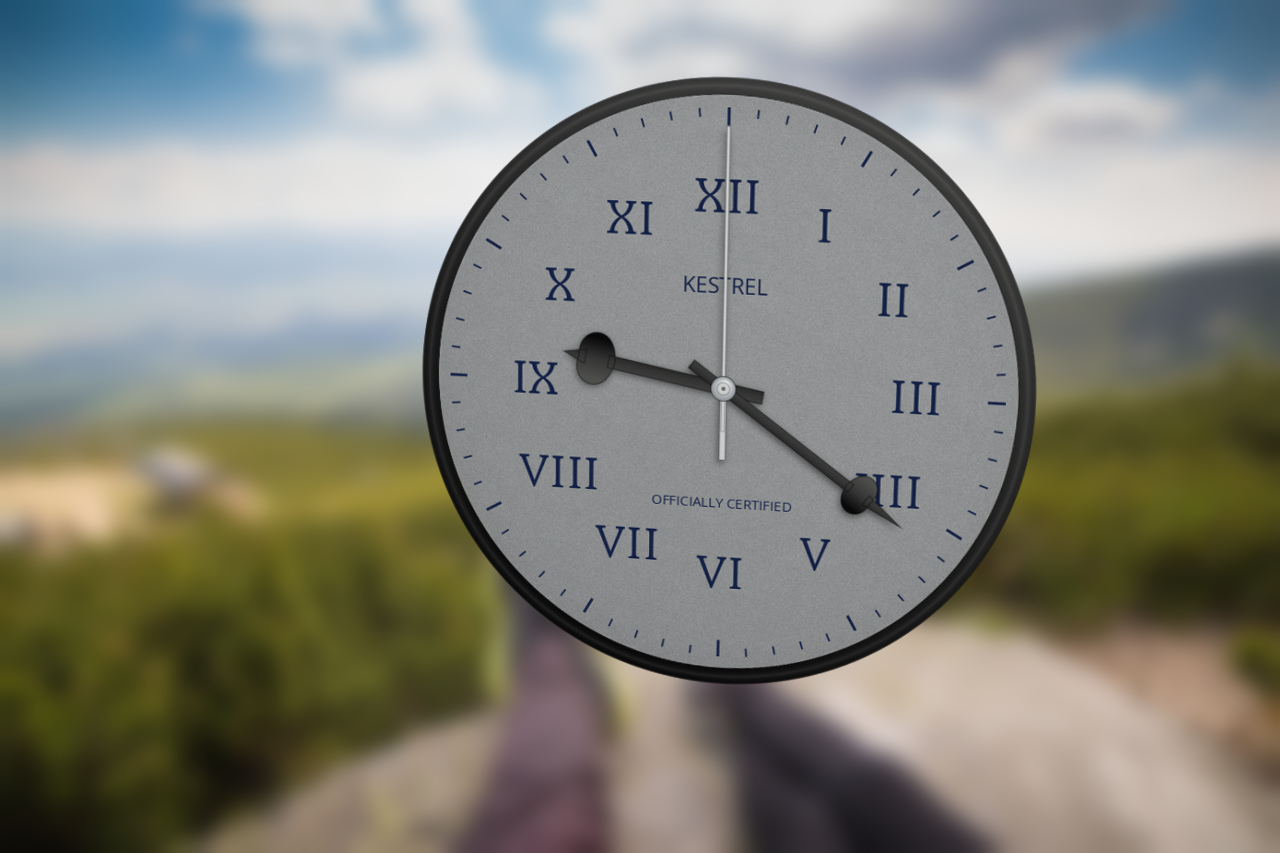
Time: 9h21m00s
